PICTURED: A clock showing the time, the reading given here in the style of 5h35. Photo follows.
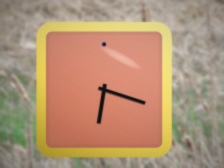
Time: 6h18
